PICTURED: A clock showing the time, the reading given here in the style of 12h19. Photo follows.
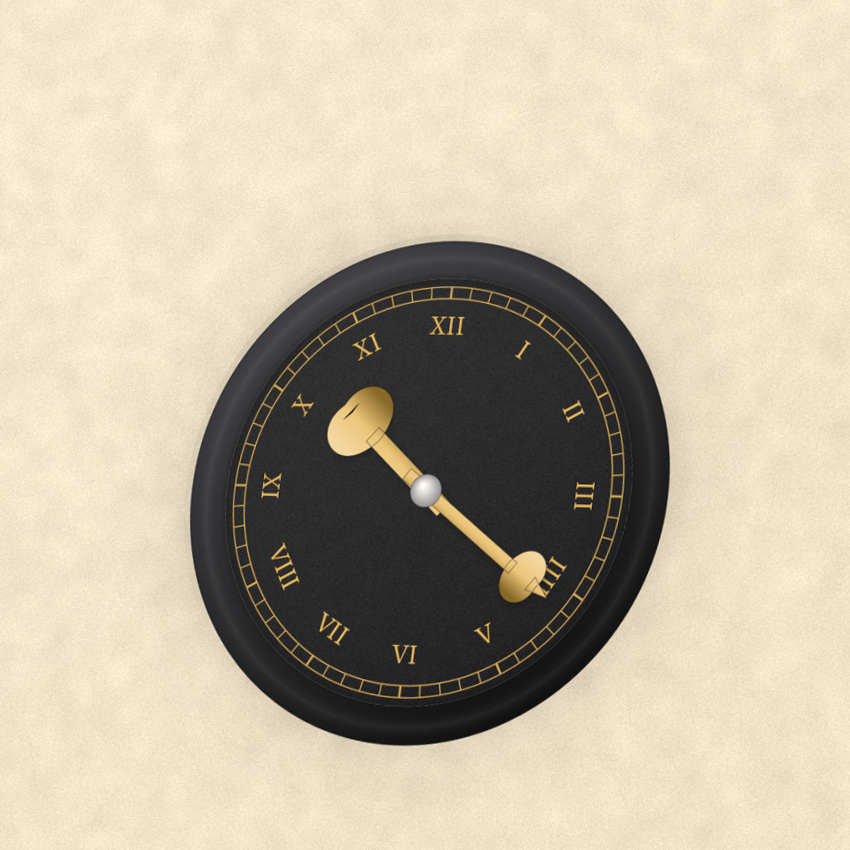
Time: 10h21
